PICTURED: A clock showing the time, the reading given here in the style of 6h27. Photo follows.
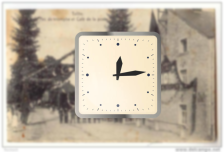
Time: 12h14
